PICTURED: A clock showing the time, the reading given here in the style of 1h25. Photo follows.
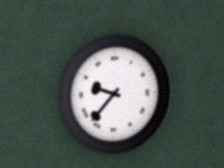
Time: 9h37
